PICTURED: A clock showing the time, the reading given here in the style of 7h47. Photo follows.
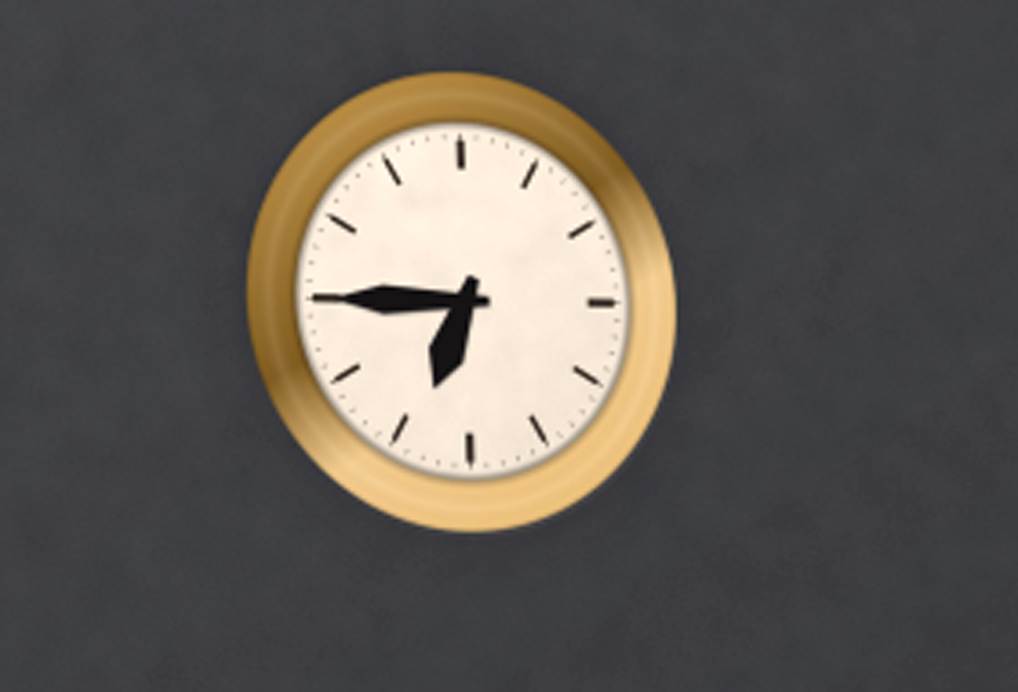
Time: 6h45
